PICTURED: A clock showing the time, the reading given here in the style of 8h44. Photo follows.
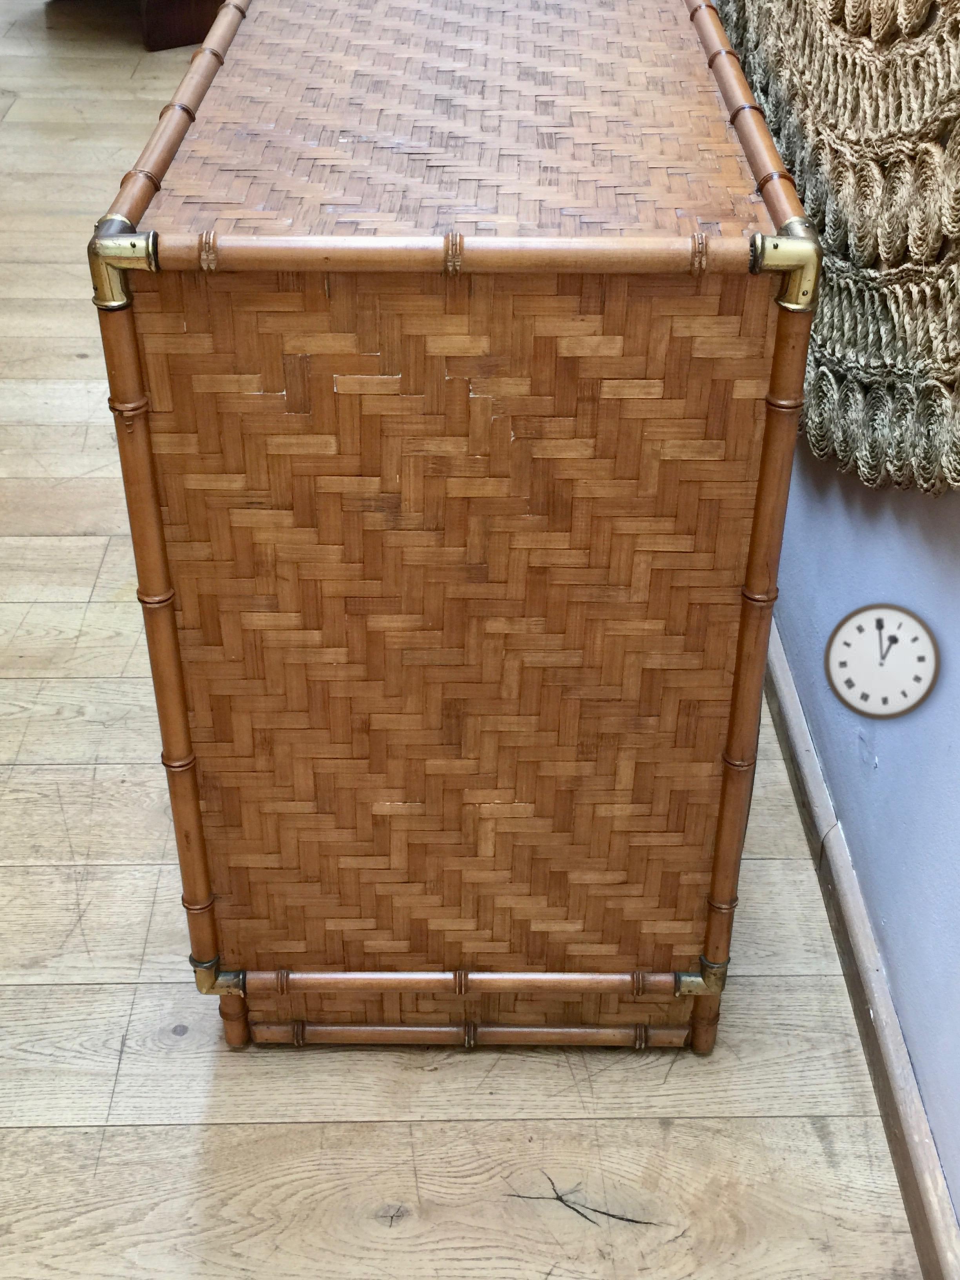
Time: 1h00
